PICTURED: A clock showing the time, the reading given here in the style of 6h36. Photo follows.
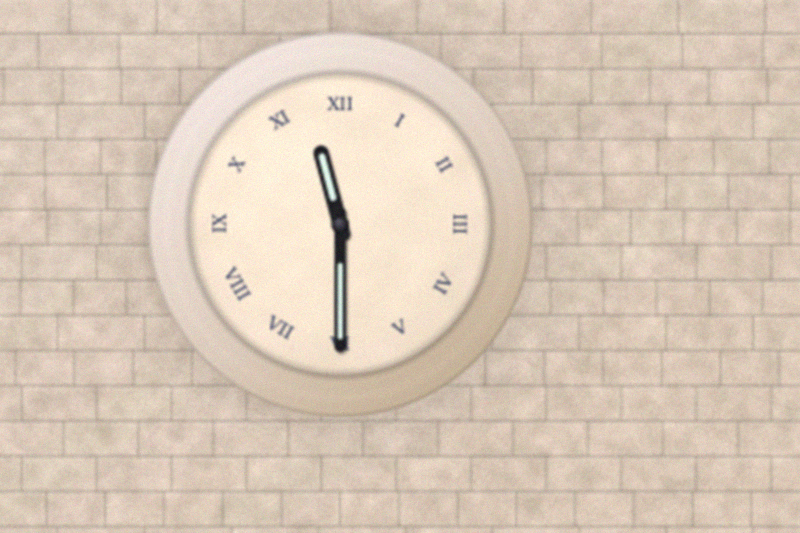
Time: 11h30
